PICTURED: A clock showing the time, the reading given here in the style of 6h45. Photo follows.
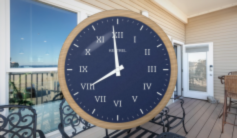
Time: 7h59
